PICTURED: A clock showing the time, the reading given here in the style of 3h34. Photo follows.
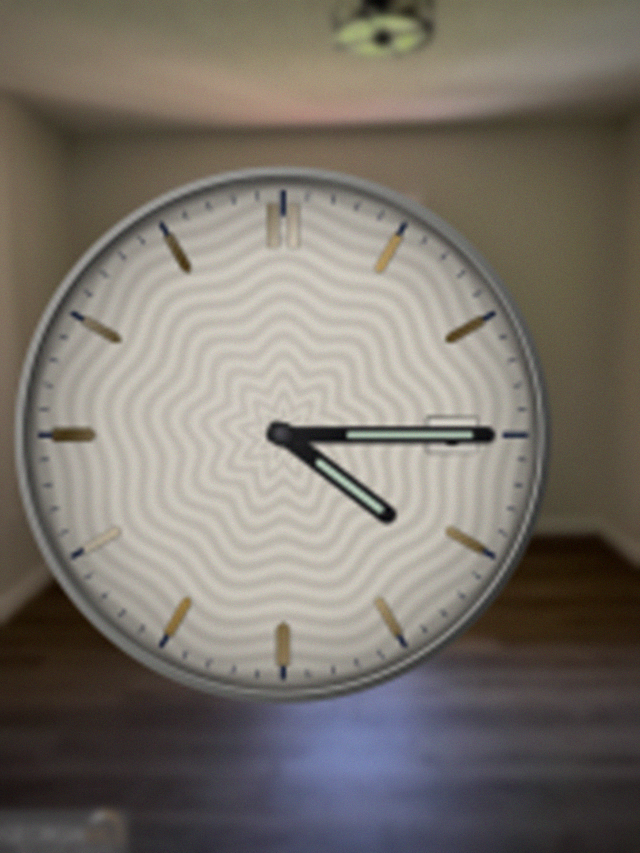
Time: 4h15
